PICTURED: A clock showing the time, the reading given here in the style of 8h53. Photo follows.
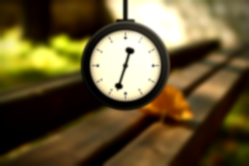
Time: 12h33
